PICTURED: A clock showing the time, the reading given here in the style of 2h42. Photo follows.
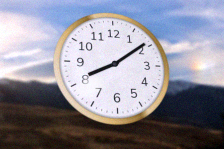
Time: 8h09
